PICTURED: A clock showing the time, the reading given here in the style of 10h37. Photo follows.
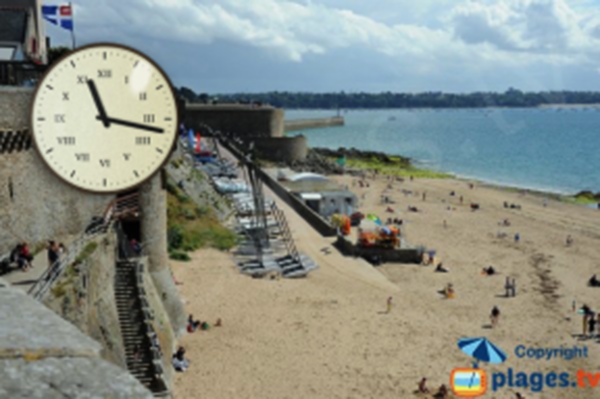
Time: 11h17
